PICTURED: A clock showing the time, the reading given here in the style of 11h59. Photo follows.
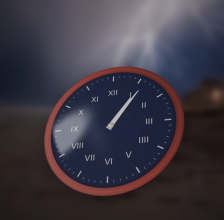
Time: 1h06
